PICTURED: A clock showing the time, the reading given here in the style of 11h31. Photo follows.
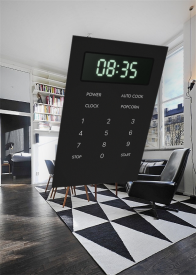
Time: 8h35
